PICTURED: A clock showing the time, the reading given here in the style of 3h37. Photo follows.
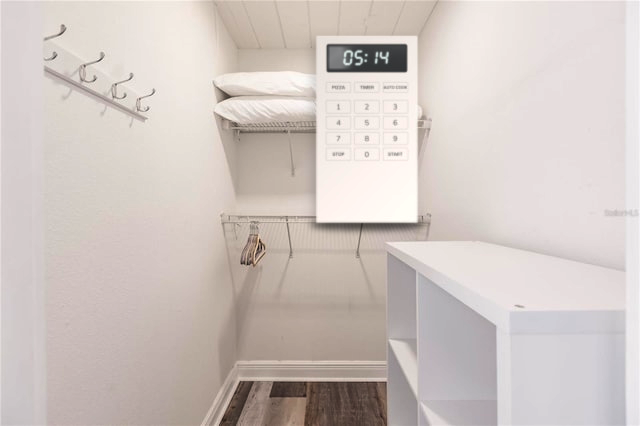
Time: 5h14
